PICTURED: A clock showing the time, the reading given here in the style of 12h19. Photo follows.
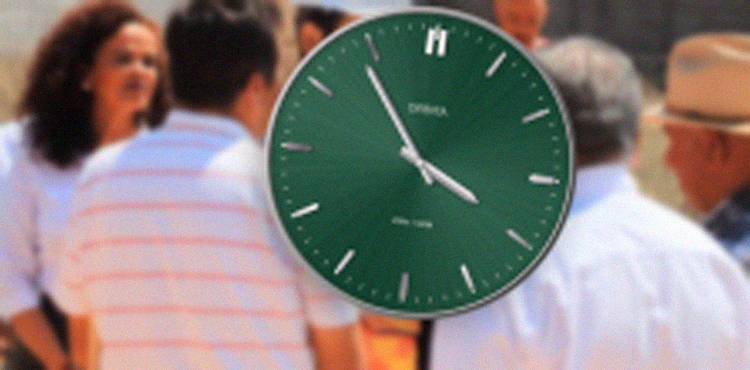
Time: 3h54
